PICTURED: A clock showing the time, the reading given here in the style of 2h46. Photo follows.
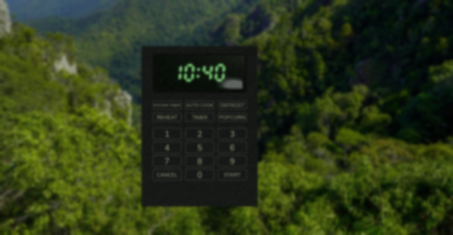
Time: 10h40
